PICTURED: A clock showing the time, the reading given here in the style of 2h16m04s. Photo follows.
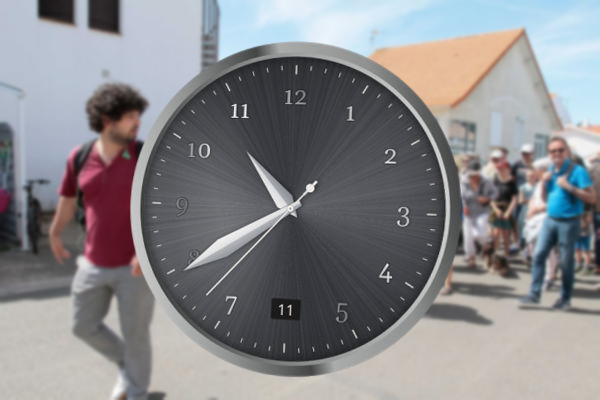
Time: 10h39m37s
